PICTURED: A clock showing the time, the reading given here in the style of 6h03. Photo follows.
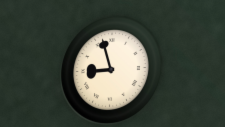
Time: 8h57
